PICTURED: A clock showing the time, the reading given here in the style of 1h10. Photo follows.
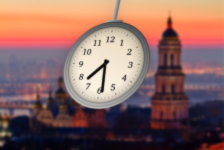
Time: 7h29
